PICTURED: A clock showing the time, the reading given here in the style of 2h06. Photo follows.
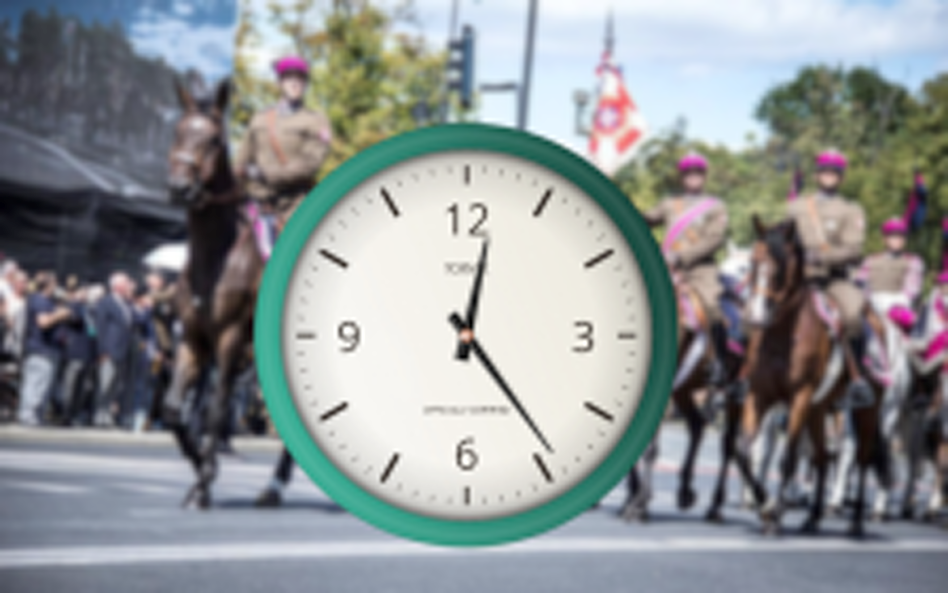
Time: 12h24
